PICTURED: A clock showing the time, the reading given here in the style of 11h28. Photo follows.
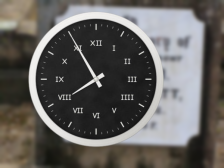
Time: 7h55
